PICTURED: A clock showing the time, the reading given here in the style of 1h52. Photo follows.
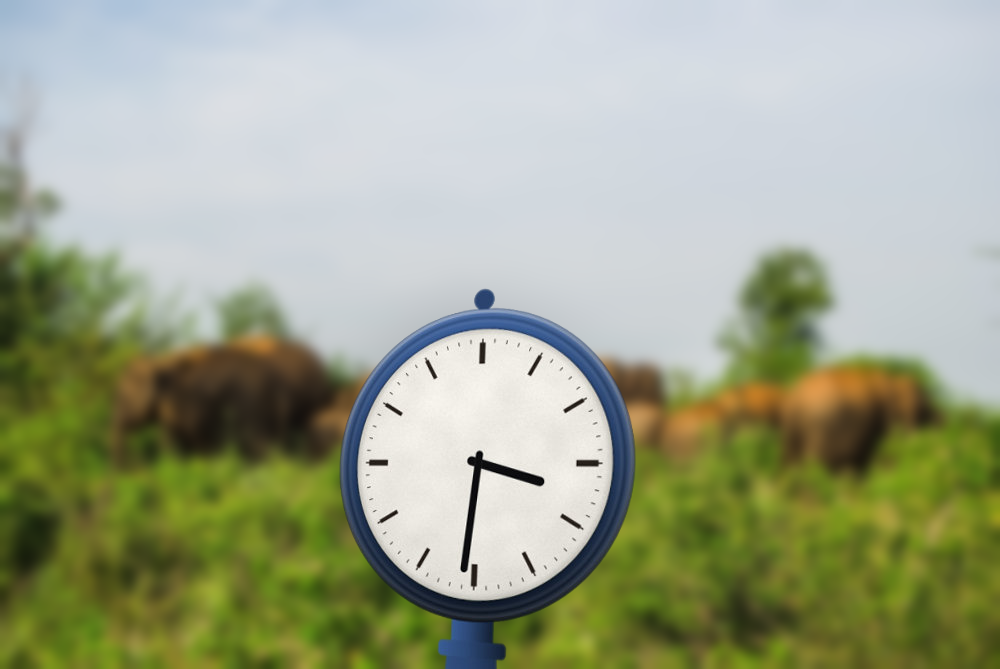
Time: 3h31
